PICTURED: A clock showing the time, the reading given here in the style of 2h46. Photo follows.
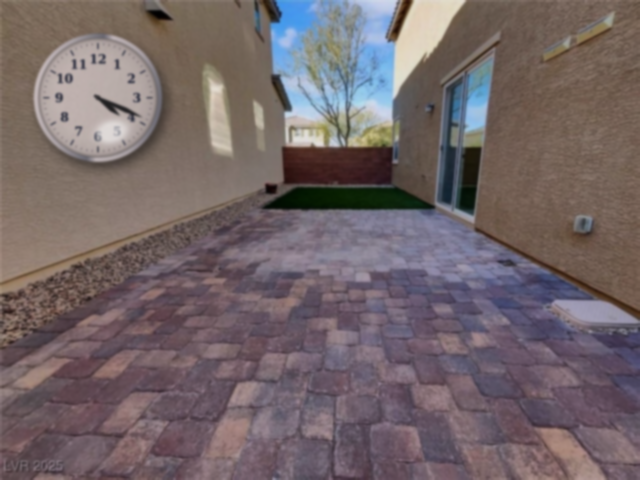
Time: 4h19
